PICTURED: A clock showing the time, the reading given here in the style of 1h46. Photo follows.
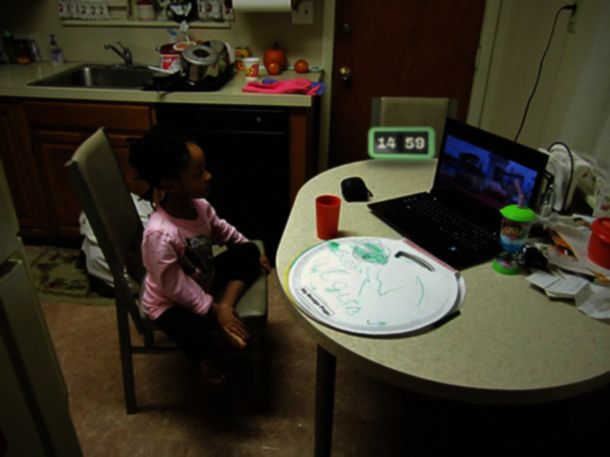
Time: 14h59
